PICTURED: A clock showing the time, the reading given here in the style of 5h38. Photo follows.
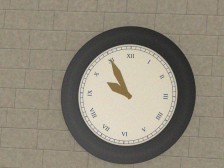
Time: 9h55
